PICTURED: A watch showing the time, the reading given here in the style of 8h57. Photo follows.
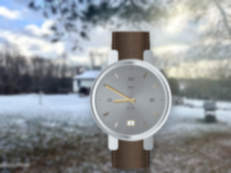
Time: 8h50
